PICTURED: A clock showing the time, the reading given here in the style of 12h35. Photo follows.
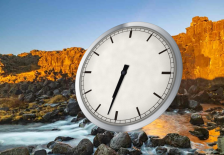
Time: 6h32
